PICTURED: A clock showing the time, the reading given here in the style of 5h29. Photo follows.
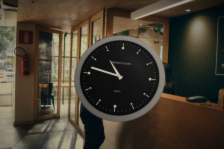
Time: 10h47
